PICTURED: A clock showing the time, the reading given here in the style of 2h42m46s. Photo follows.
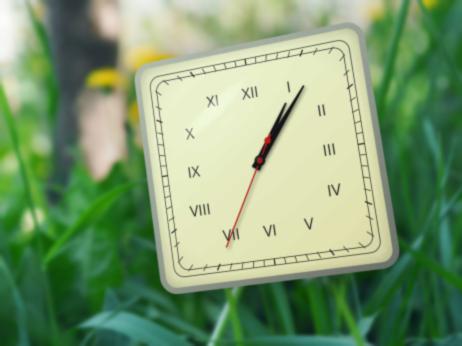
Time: 1h06m35s
